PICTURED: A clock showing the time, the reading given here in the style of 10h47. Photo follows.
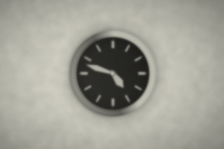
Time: 4h48
